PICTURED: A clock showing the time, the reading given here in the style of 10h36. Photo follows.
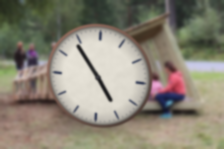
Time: 4h54
